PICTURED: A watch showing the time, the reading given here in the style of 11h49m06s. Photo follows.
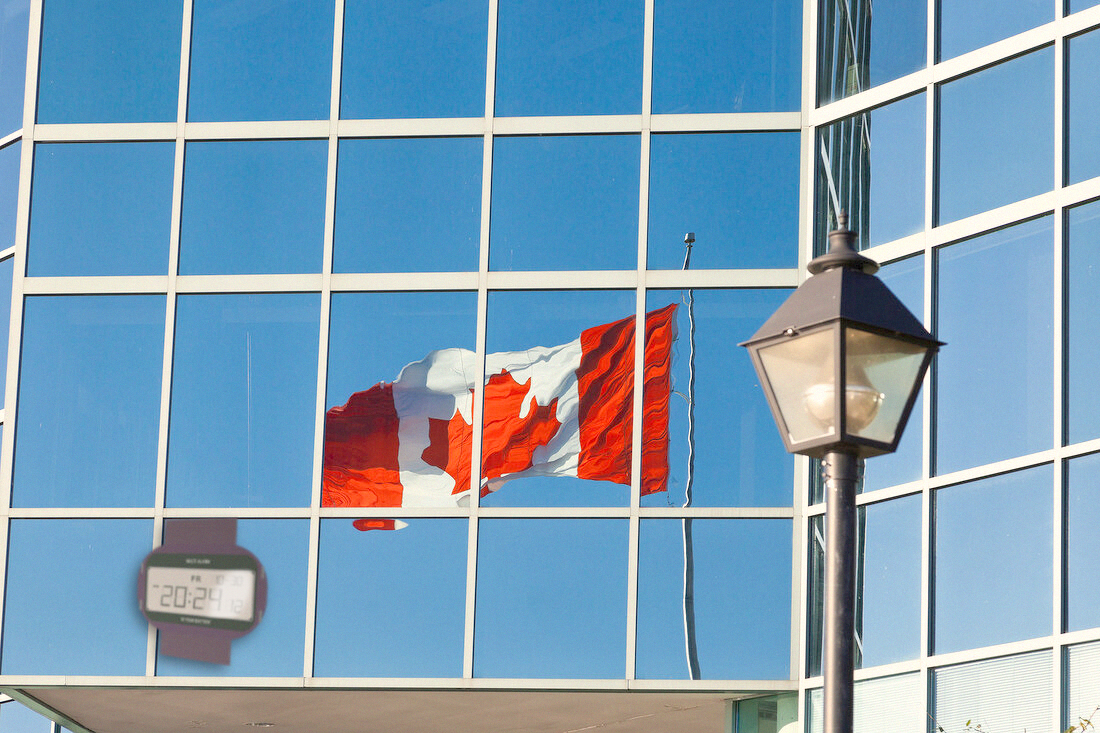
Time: 20h24m12s
